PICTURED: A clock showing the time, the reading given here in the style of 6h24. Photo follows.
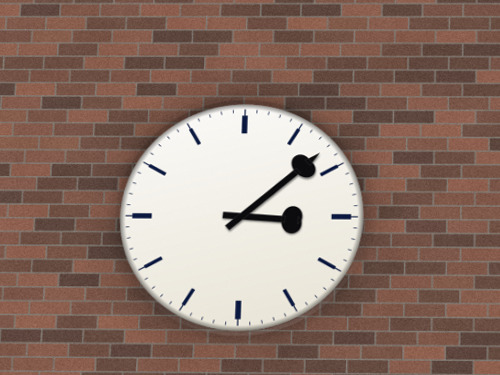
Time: 3h08
